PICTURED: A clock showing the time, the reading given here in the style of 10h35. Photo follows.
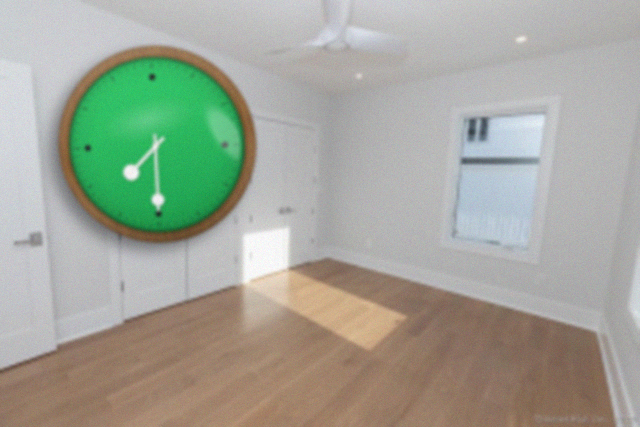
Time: 7h30
